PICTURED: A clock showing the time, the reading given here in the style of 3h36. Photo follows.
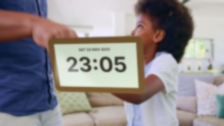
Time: 23h05
